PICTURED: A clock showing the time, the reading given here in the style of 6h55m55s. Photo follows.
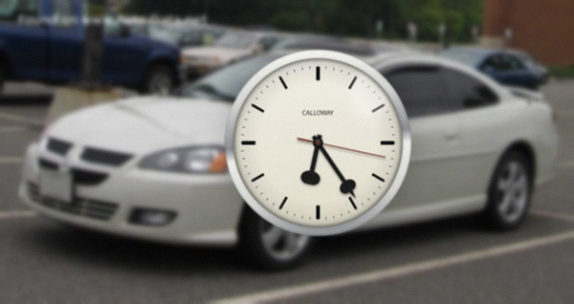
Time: 6h24m17s
